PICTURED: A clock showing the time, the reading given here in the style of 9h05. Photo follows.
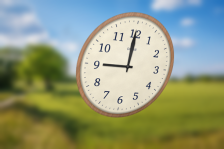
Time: 9h00
